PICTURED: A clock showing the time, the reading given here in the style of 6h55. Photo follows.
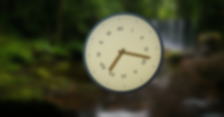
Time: 7h18
